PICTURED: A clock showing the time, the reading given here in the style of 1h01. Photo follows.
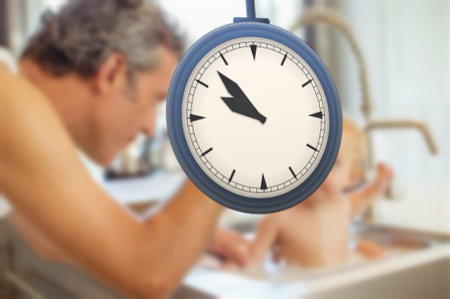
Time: 9h53
